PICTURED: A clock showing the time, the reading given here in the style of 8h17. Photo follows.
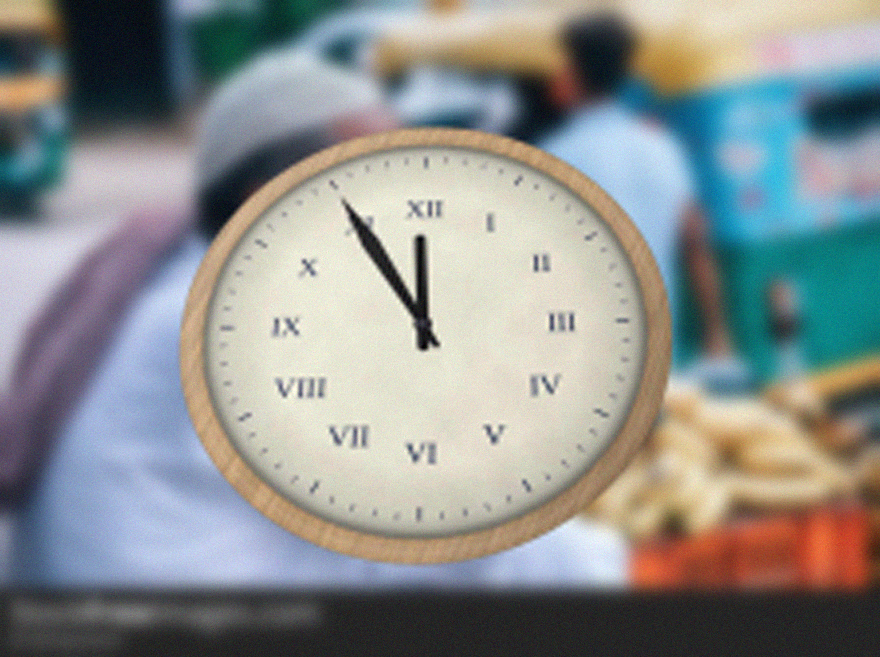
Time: 11h55
